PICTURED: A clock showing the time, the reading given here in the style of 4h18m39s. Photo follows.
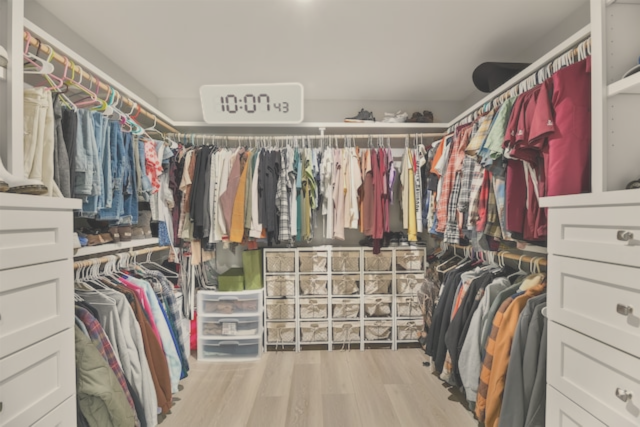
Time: 10h07m43s
